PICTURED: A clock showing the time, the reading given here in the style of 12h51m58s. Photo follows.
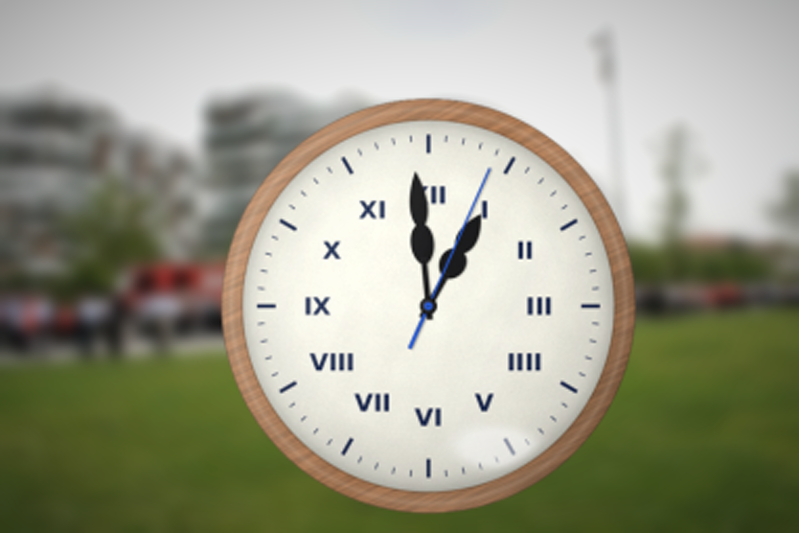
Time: 12h59m04s
